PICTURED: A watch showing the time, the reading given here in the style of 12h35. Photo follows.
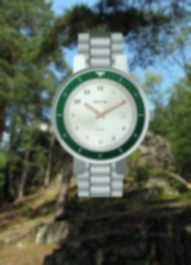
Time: 10h10
